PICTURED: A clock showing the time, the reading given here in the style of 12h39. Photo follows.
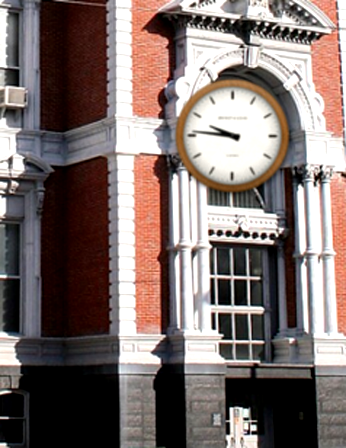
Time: 9h46
